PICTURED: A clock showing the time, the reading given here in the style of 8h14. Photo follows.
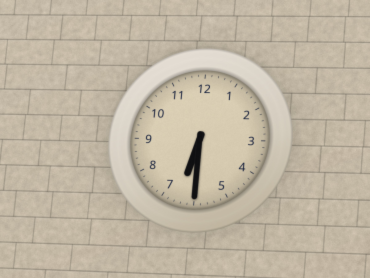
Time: 6h30
